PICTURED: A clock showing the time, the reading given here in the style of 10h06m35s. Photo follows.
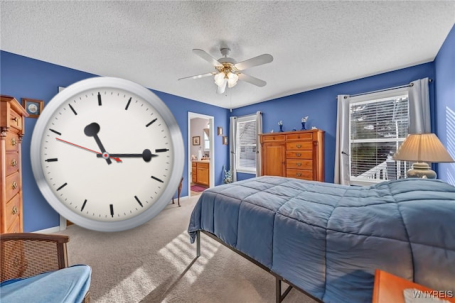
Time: 11h15m49s
